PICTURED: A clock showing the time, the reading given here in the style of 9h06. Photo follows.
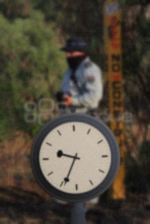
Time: 9h34
